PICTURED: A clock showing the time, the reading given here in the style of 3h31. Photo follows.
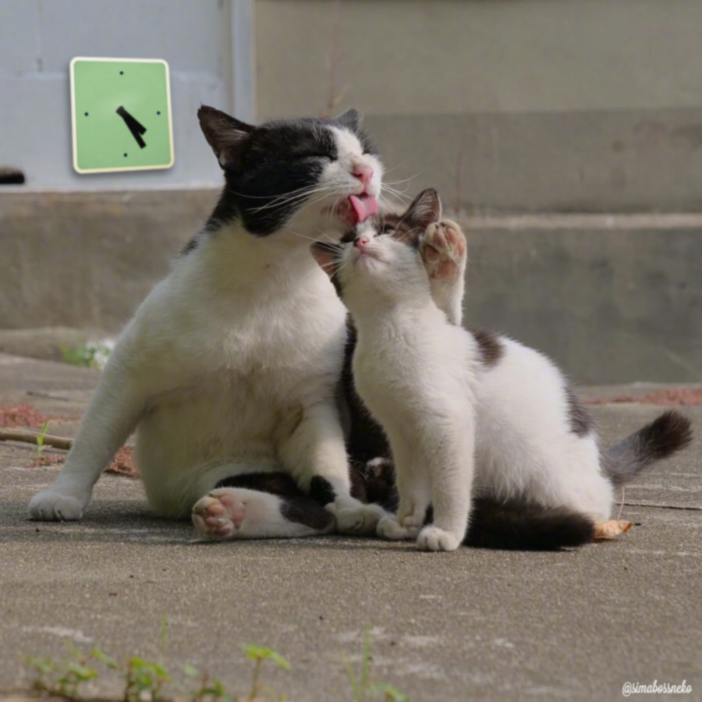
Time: 4h25
